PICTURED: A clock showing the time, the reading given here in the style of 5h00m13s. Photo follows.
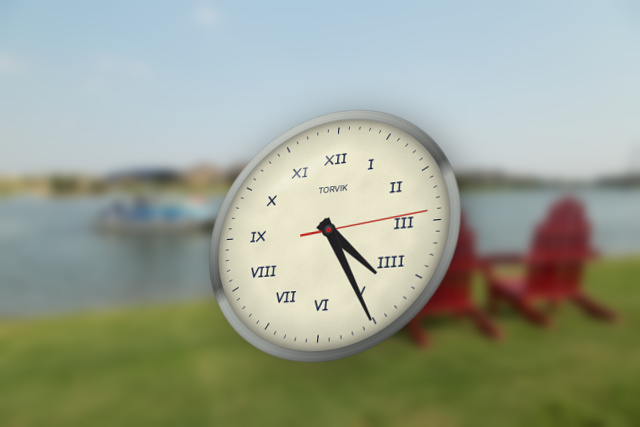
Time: 4h25m14s
